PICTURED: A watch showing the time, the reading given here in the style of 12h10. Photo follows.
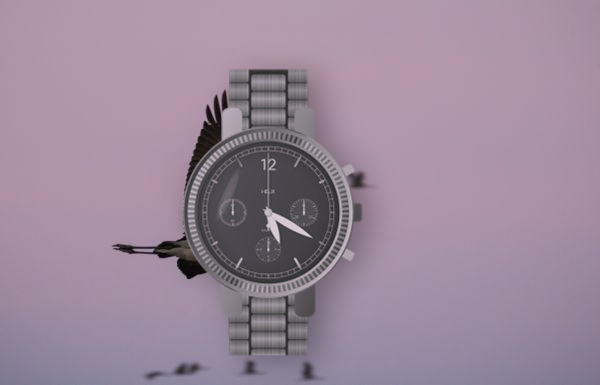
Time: 5h20
